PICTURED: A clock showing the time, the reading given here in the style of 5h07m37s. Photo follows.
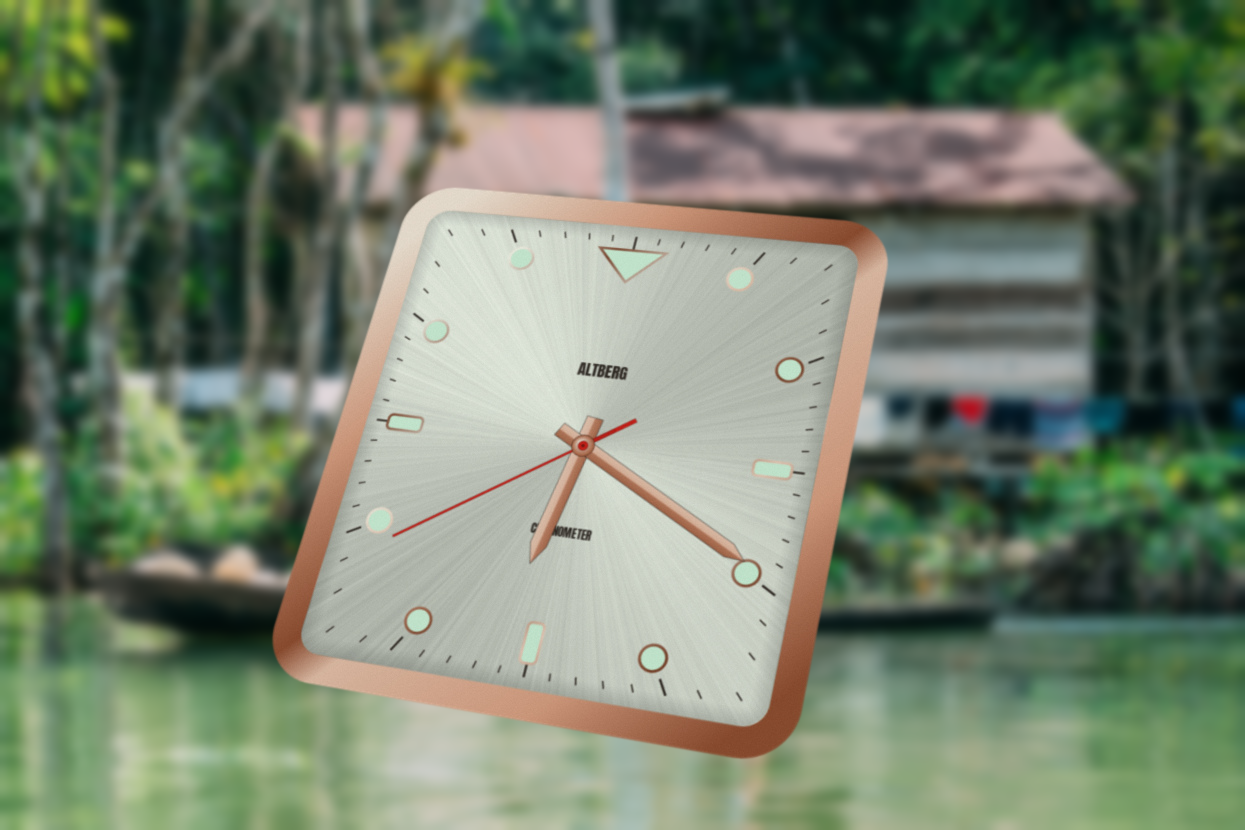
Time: 6h19m39s
